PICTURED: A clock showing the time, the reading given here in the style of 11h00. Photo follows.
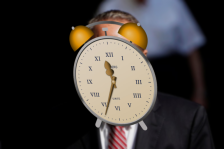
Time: 11h34
